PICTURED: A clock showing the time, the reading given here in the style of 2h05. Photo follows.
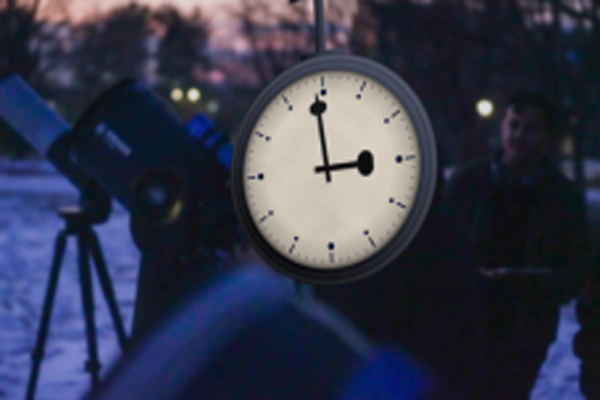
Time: 2h59
